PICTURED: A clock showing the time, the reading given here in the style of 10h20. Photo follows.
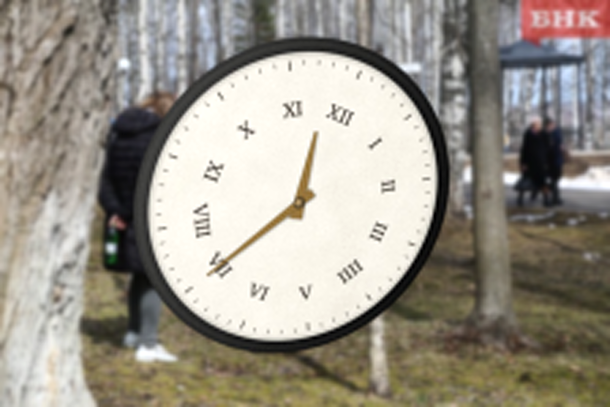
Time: 11h35
